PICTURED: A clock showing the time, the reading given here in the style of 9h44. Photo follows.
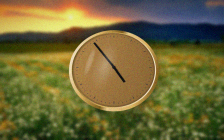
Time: 4h54
